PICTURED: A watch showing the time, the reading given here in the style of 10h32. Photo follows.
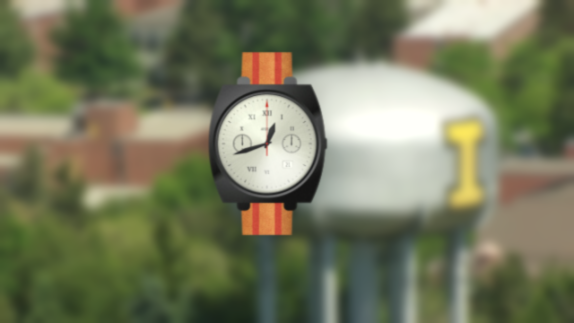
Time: 12h42
